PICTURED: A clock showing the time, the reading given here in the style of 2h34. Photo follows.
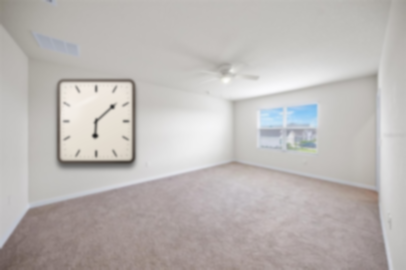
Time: 6h08
